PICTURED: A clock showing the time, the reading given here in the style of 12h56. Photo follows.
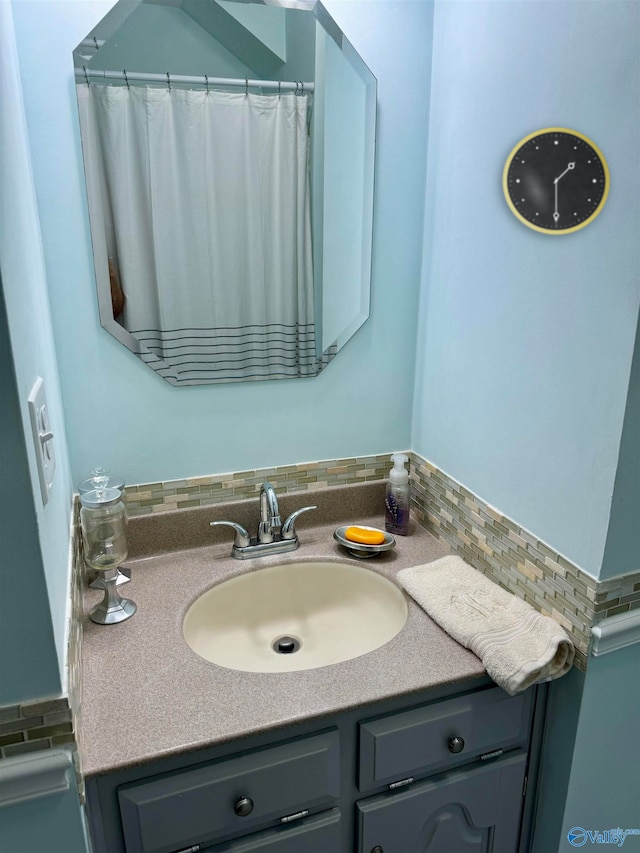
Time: 1h30
